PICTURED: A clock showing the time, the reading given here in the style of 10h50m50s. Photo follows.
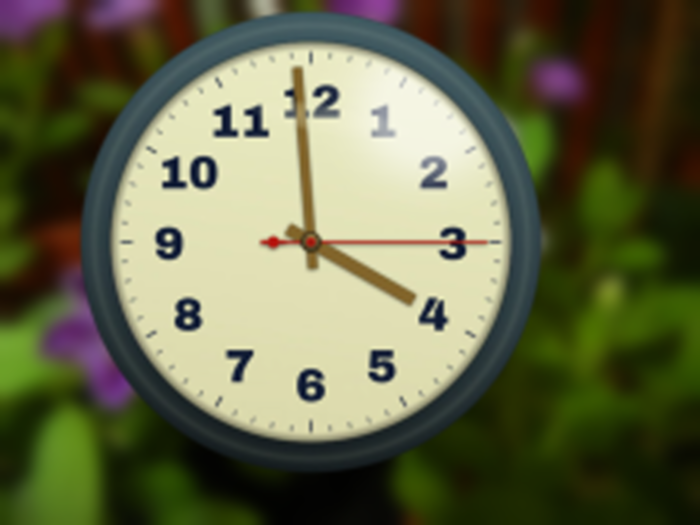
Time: 3h59m15s
